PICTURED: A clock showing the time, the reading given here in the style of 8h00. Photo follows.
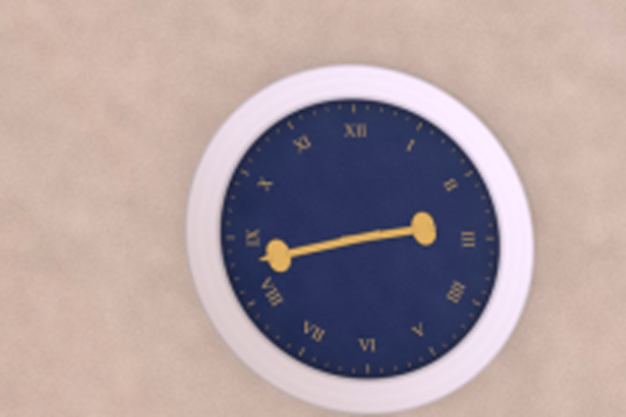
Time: 2h43
